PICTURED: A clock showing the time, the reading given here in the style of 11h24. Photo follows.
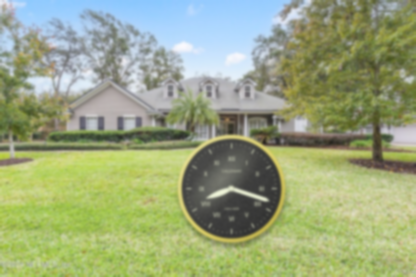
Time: 8h18
